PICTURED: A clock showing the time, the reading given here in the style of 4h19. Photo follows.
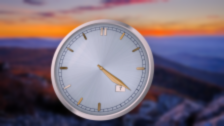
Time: 4h21
